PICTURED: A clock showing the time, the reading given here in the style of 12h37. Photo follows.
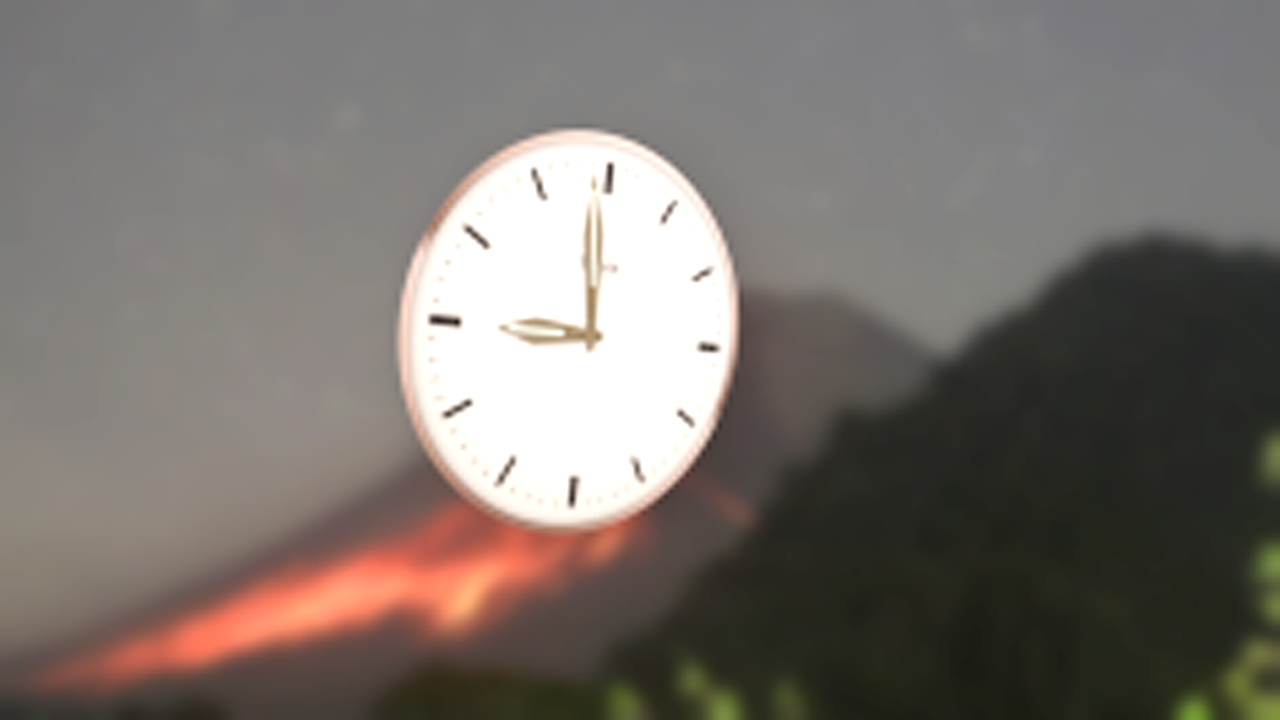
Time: 8h59
